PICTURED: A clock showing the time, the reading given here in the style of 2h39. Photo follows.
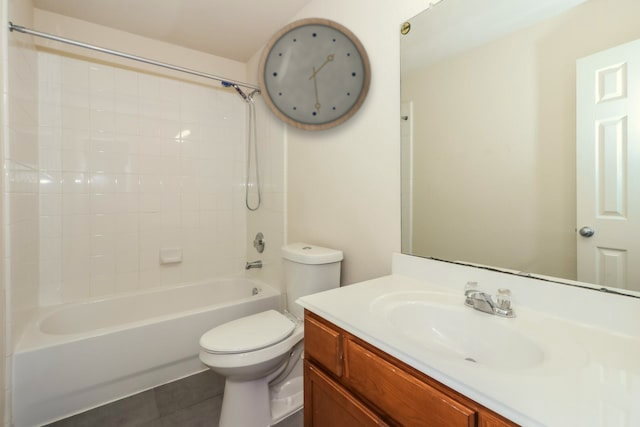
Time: 1h29
